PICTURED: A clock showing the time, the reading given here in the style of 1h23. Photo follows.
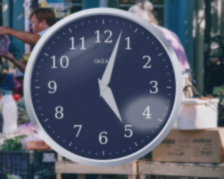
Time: 5h03
